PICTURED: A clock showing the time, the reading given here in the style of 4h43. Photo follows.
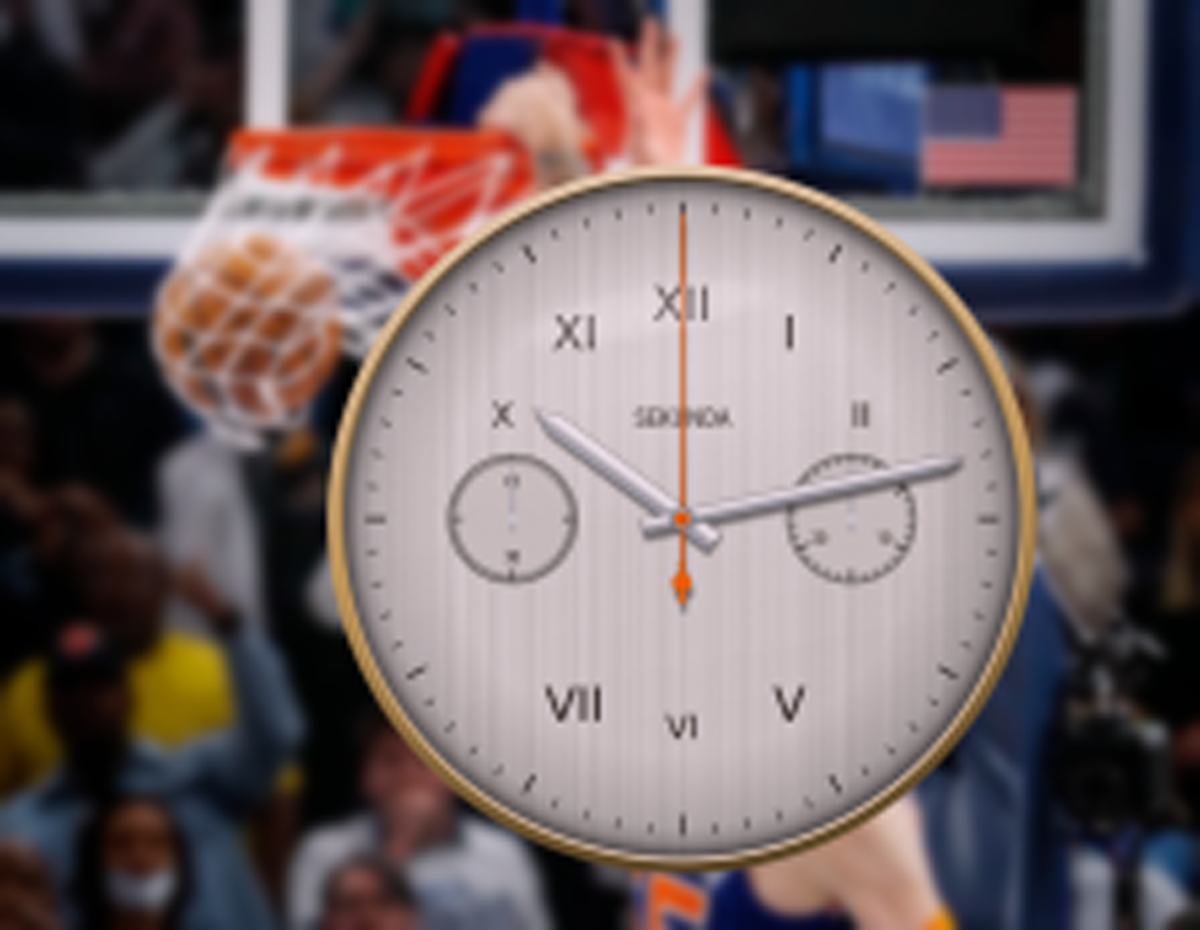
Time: 10h13
